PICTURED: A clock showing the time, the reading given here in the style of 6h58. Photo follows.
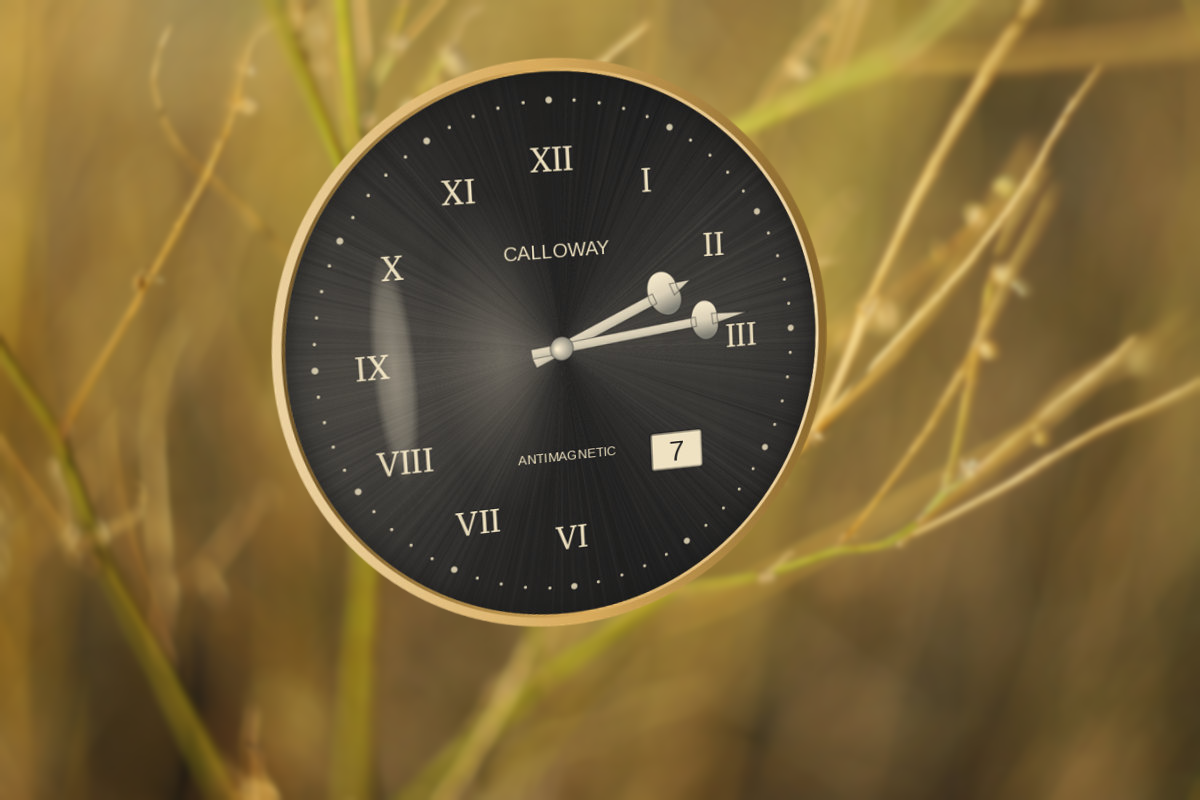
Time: 2h14
